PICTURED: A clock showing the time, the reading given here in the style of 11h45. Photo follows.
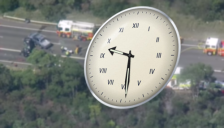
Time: 9h29
